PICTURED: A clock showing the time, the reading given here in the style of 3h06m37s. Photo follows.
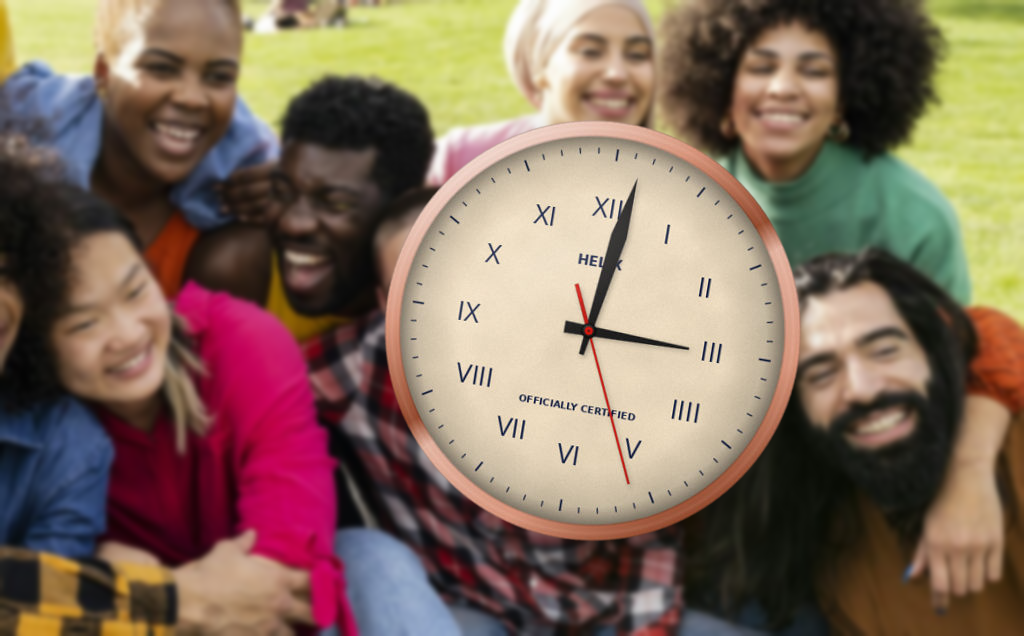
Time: 3h01m26s
